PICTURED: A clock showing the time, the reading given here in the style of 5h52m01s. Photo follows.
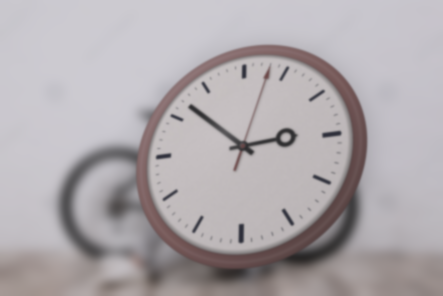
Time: 2h52m03s
